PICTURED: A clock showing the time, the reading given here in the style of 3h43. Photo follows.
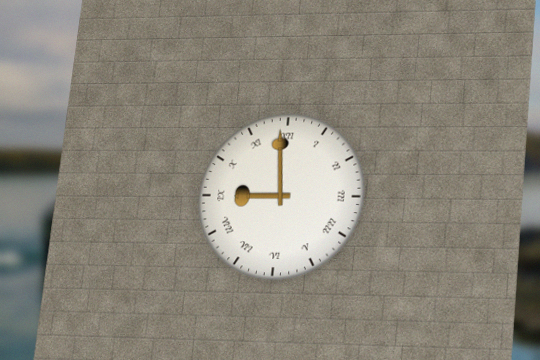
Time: 8h59
